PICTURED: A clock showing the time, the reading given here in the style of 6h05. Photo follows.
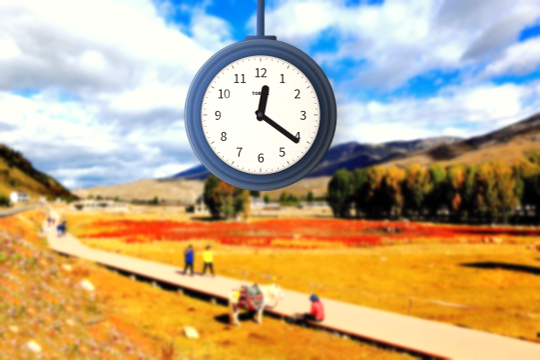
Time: 12h21
